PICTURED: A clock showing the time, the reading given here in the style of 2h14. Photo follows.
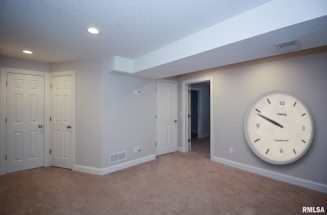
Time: 9h49
